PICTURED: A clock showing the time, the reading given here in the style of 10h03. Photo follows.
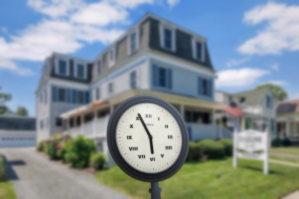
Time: 5h56
